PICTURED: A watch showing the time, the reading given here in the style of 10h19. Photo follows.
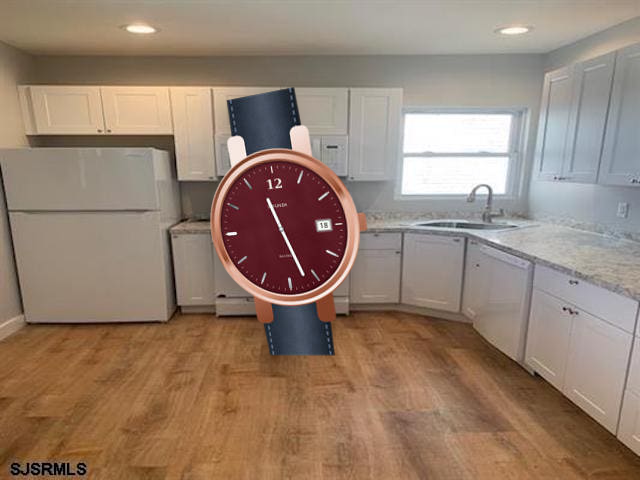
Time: 11h27
